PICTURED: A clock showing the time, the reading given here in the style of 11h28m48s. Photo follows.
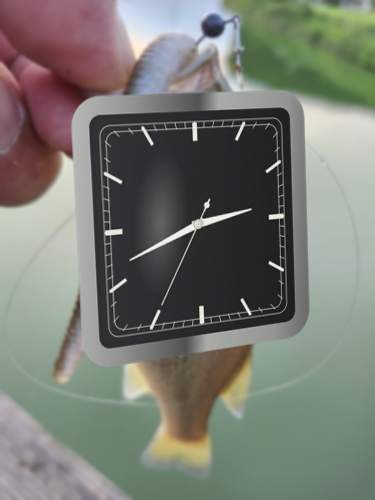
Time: 2h41m35s
